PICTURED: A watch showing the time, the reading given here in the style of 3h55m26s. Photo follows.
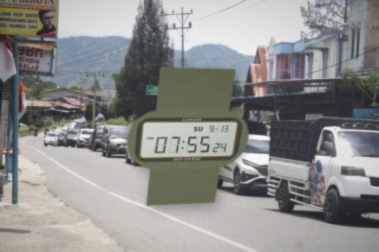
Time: 7h55m24s
